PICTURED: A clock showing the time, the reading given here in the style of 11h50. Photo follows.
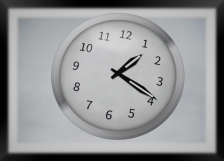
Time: 1h19
